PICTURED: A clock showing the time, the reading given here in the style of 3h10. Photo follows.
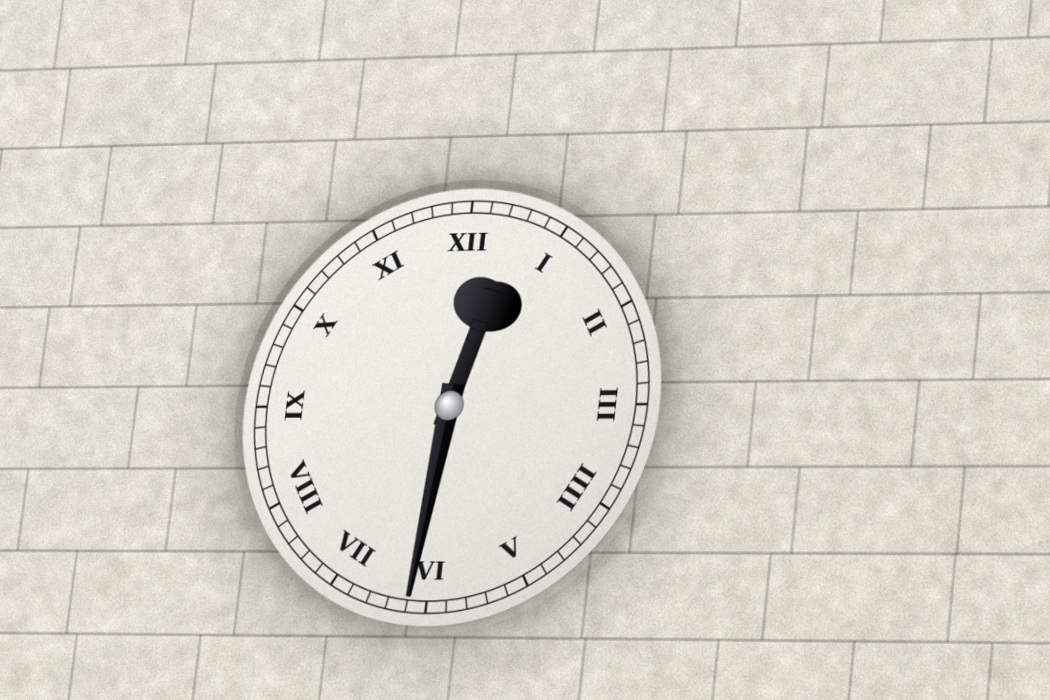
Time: 12h31
